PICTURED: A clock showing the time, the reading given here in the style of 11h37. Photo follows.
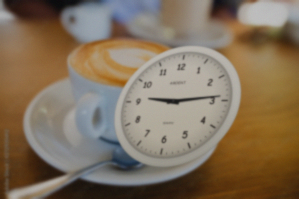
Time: 9h14
